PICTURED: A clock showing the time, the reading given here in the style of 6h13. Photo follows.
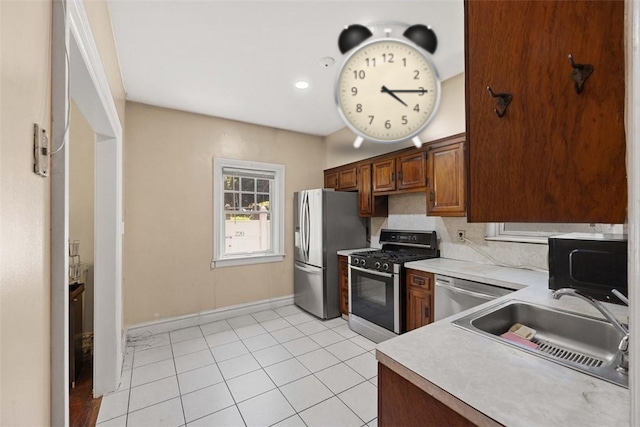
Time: 4h15
